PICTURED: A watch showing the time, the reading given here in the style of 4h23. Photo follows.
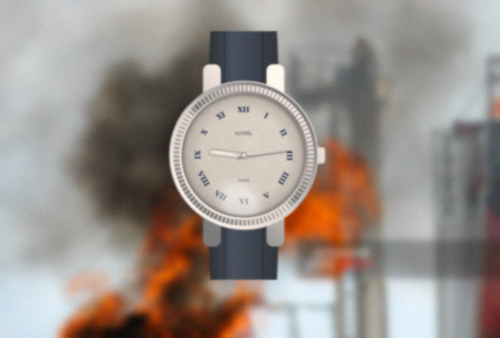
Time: 9h14
